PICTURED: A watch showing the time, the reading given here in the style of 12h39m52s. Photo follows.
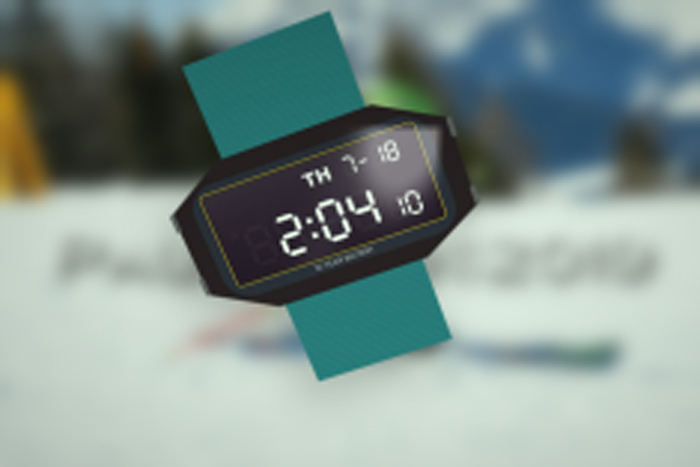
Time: 2h04m10s
